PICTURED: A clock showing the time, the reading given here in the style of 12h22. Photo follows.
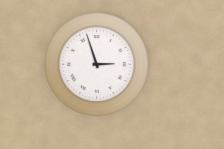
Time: 2h57
